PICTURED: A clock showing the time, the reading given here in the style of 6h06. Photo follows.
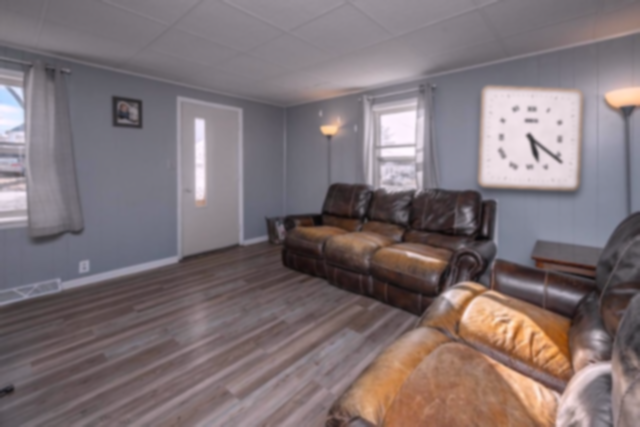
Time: 5h21
